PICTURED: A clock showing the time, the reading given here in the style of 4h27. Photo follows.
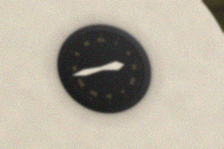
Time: 2h43
